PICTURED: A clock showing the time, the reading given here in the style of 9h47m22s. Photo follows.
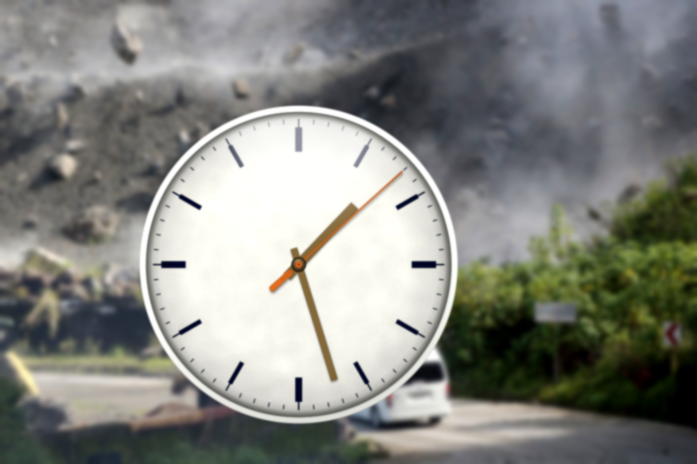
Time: 1h27m08s
